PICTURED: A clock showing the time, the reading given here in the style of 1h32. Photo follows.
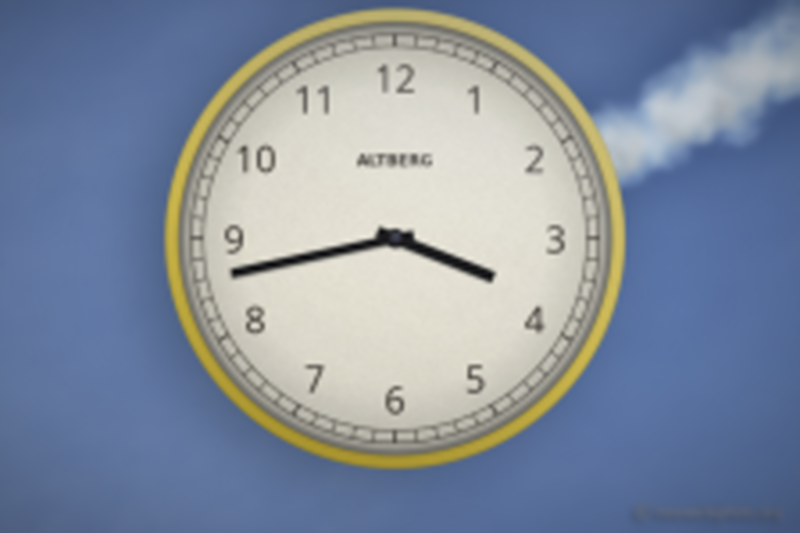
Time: 3h43
